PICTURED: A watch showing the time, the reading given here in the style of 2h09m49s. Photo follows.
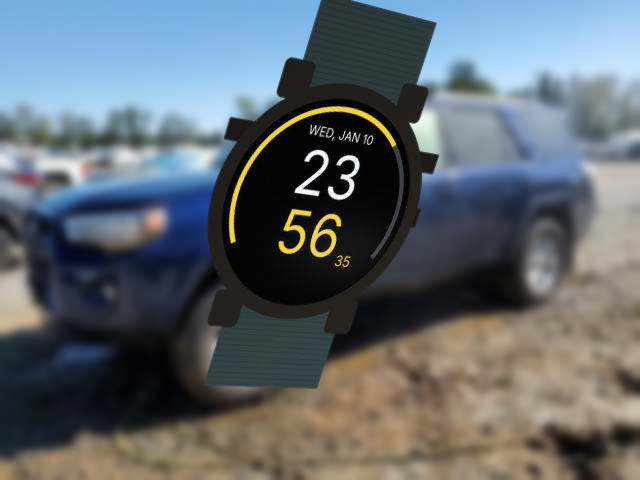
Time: 23h56m35s
